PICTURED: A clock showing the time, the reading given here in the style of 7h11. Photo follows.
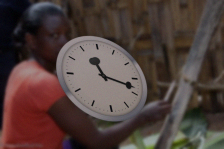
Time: 11h18
